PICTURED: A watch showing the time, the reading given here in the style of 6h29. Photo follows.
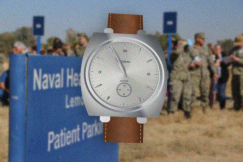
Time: 10h56
